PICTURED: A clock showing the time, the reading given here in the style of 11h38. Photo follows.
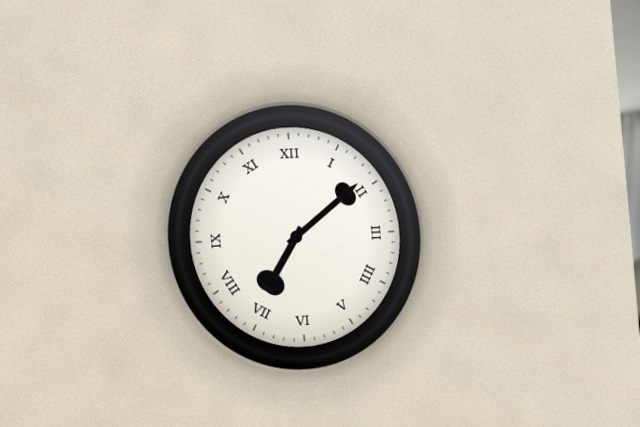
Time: 7h09
